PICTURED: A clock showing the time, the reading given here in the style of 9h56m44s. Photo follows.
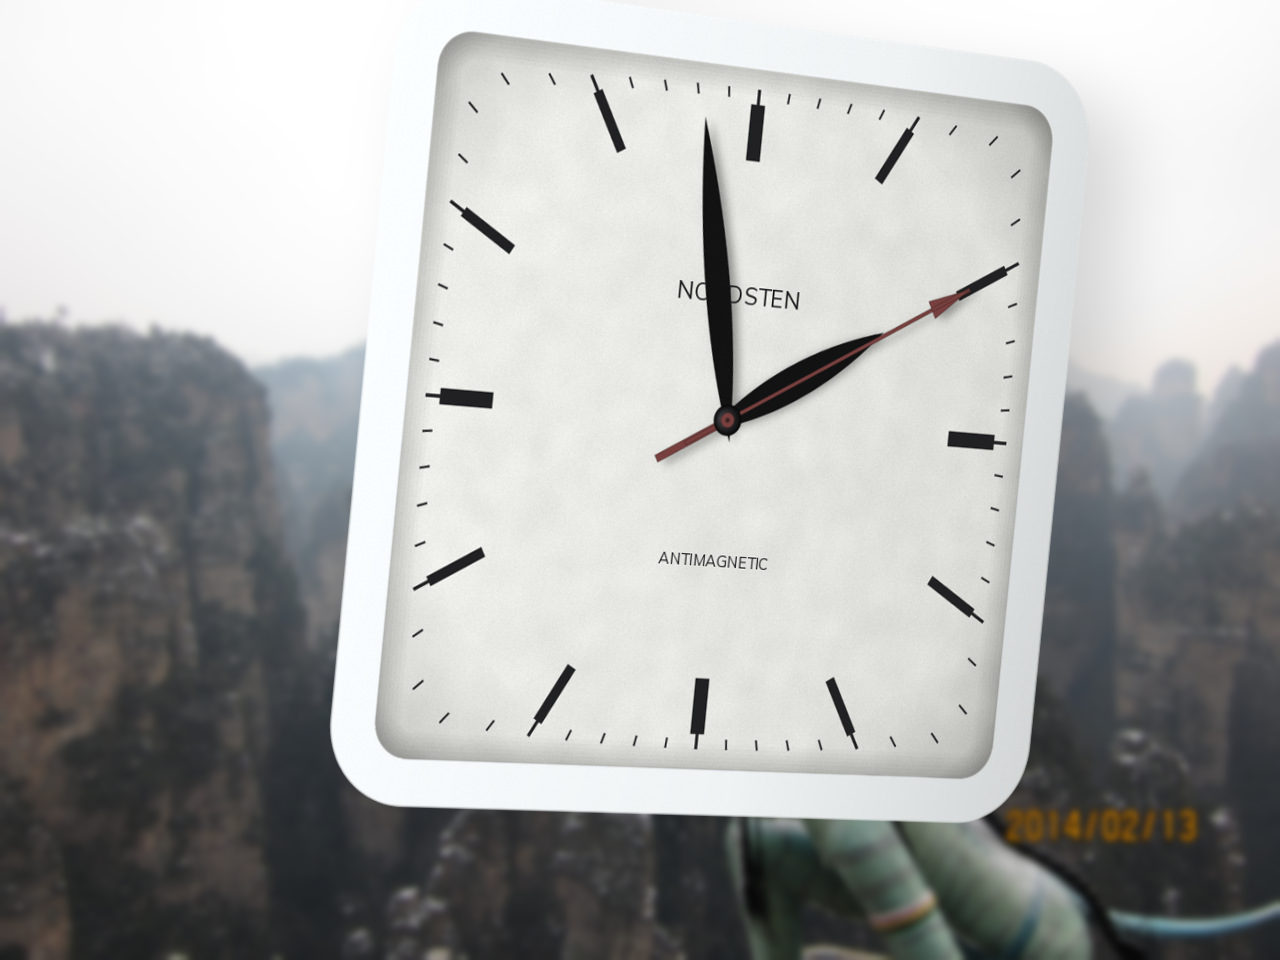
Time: 1h58m10s
